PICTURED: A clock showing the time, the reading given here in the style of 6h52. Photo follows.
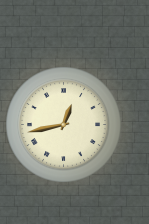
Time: 12h43
